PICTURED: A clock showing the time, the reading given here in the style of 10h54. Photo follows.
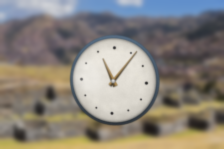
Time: 11h06
